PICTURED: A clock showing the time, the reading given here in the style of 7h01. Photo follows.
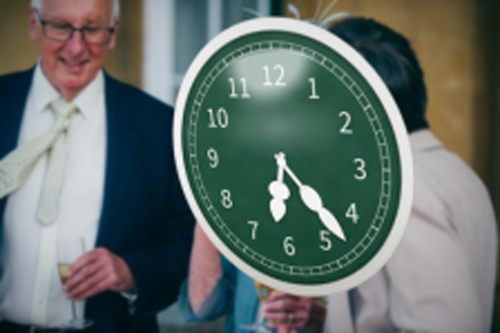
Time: 6h23
